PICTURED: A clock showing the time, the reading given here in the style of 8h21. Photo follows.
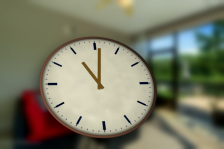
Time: 11h01
